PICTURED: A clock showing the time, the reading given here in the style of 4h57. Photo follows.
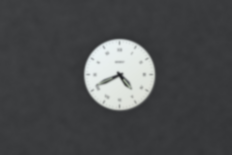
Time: 4h41
